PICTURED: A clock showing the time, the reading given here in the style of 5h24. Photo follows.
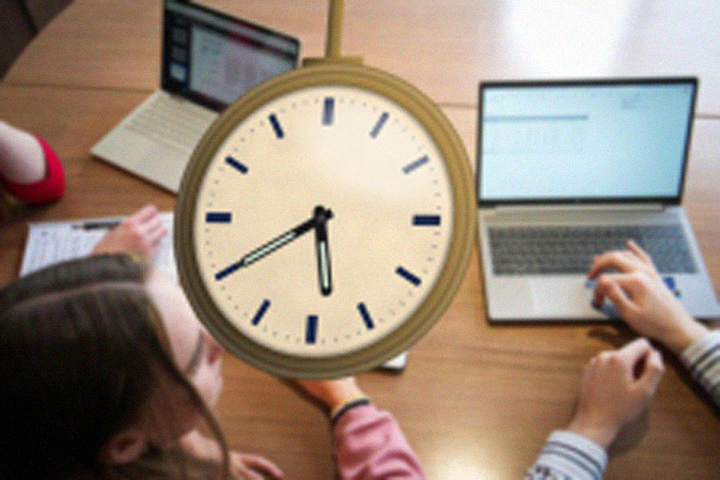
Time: 5h40
